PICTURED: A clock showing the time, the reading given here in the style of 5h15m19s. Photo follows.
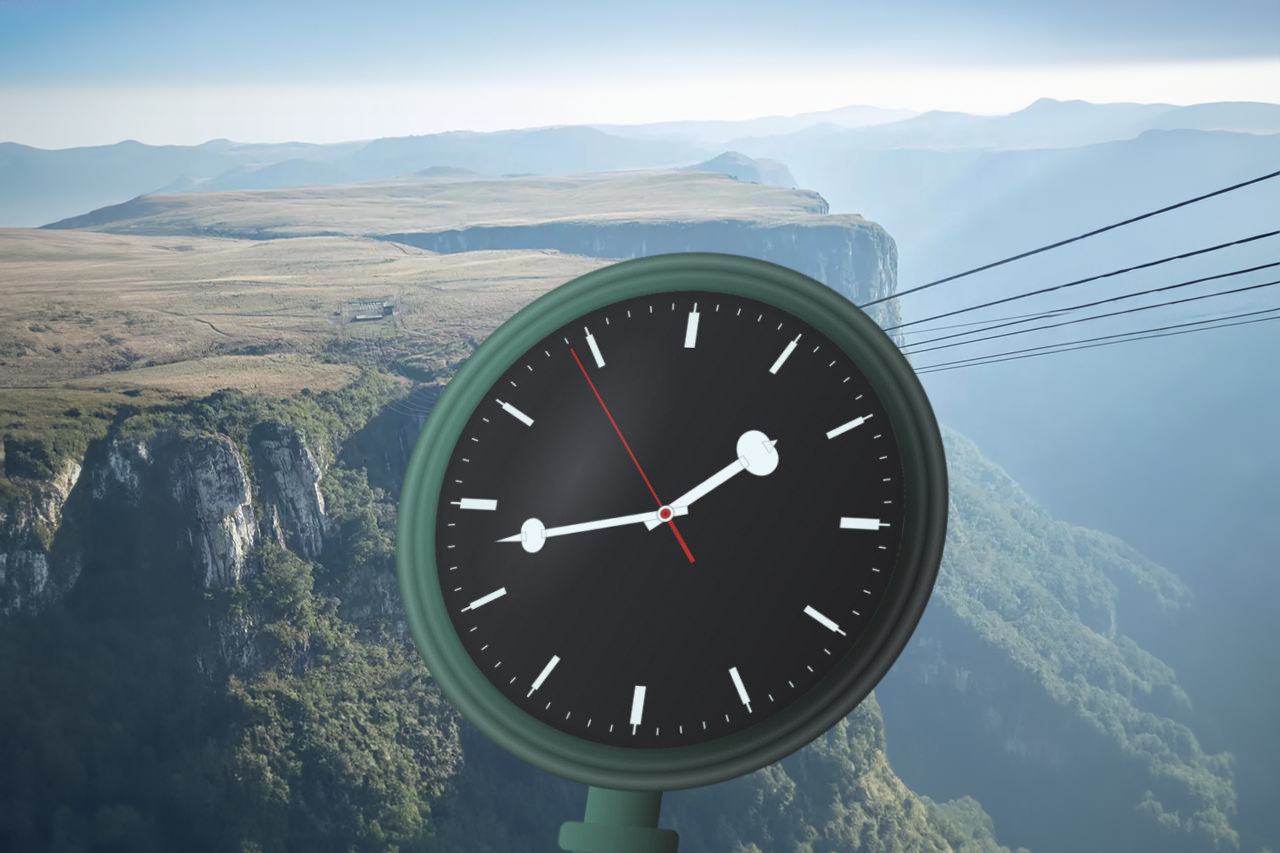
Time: 1h42m54s
